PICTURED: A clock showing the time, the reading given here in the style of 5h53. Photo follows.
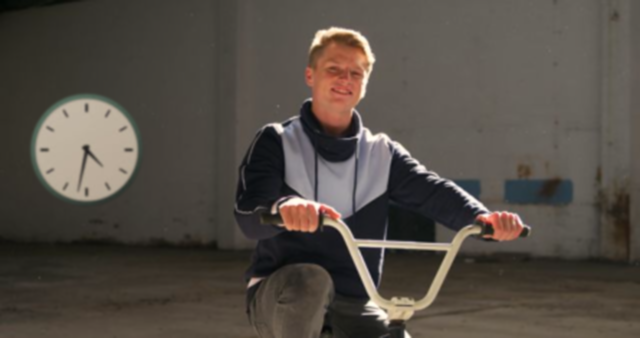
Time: 4h32
